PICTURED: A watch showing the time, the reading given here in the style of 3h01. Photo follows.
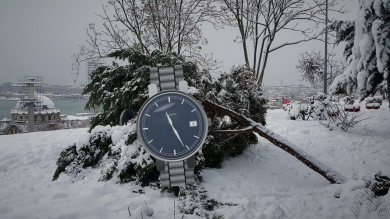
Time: 11h26
